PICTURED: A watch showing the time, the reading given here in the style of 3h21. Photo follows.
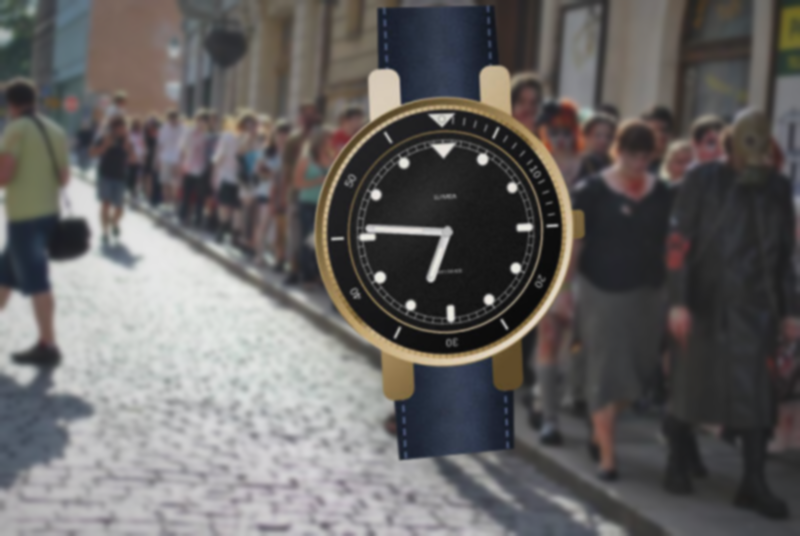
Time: 6h46
